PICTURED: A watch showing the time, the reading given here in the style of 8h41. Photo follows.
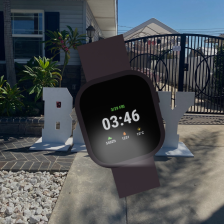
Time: 3h46
